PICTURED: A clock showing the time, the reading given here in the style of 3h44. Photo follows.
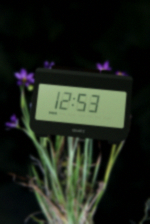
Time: 12h53
